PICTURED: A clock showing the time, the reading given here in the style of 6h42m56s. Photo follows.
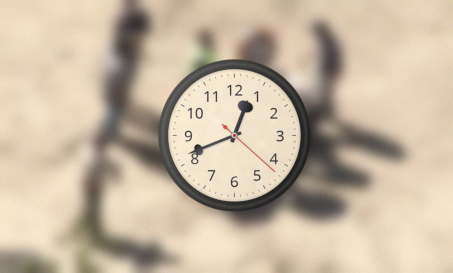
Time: 12h41m22s
